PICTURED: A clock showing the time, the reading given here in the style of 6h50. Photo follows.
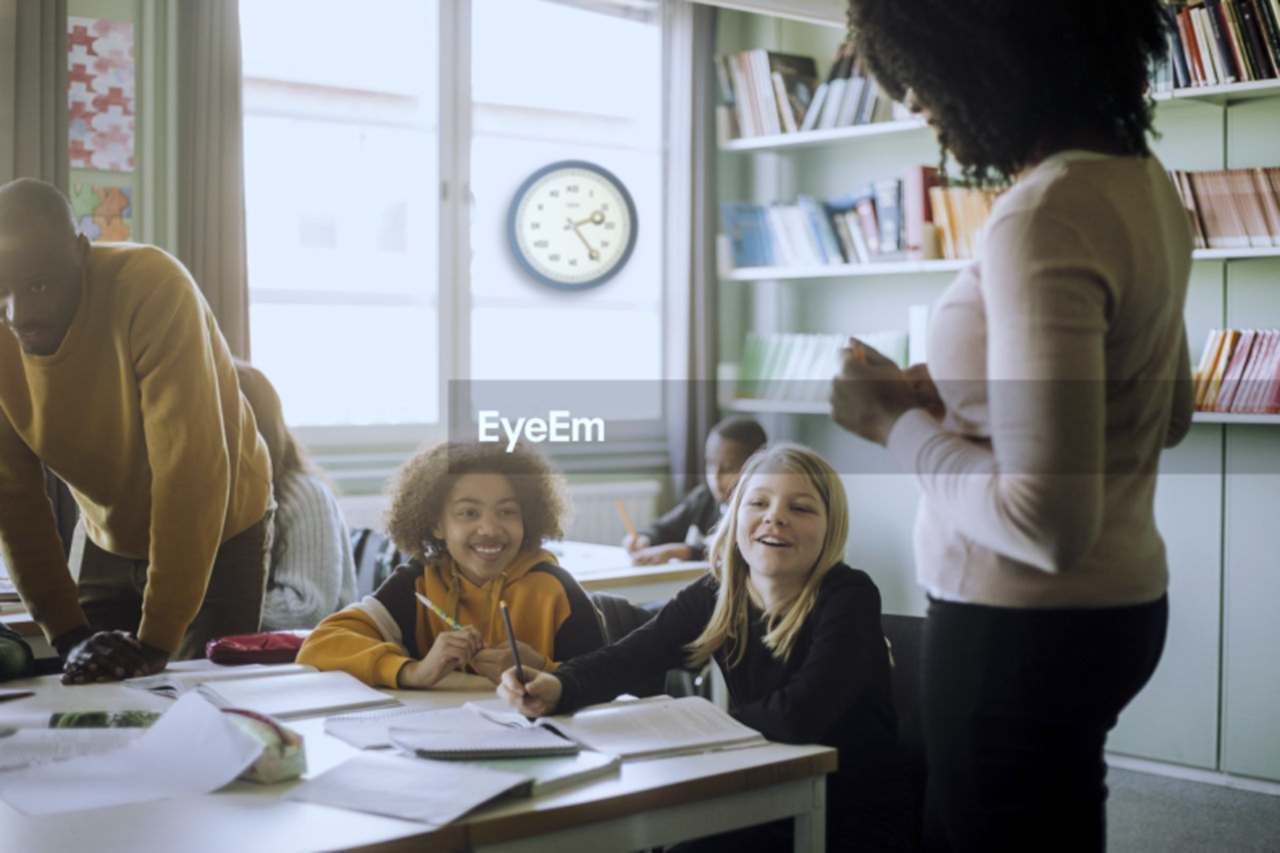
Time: 2h24
